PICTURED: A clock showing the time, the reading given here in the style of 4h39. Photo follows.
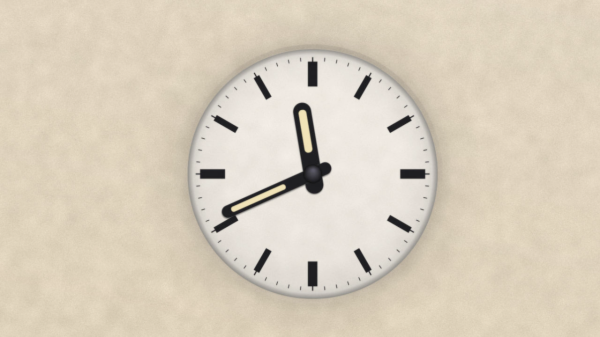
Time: 11h41
